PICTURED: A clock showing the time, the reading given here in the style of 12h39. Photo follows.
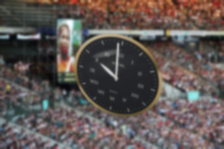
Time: 9h59
